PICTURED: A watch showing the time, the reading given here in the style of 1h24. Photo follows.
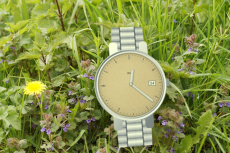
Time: 12h22
